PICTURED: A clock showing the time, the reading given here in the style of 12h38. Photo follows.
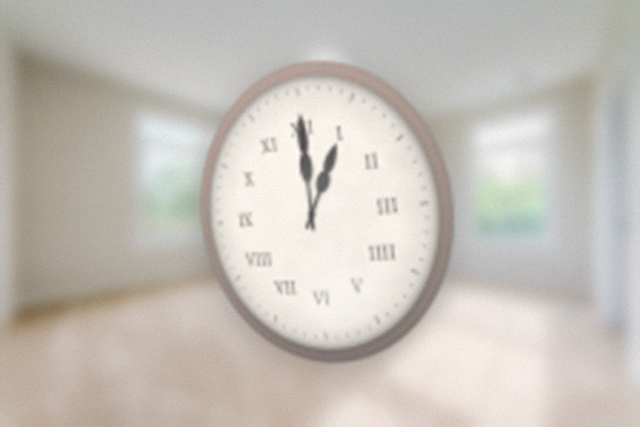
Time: 1h00
